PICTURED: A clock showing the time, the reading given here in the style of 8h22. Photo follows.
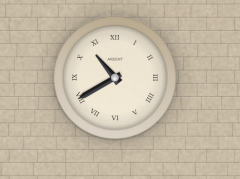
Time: 10h40
